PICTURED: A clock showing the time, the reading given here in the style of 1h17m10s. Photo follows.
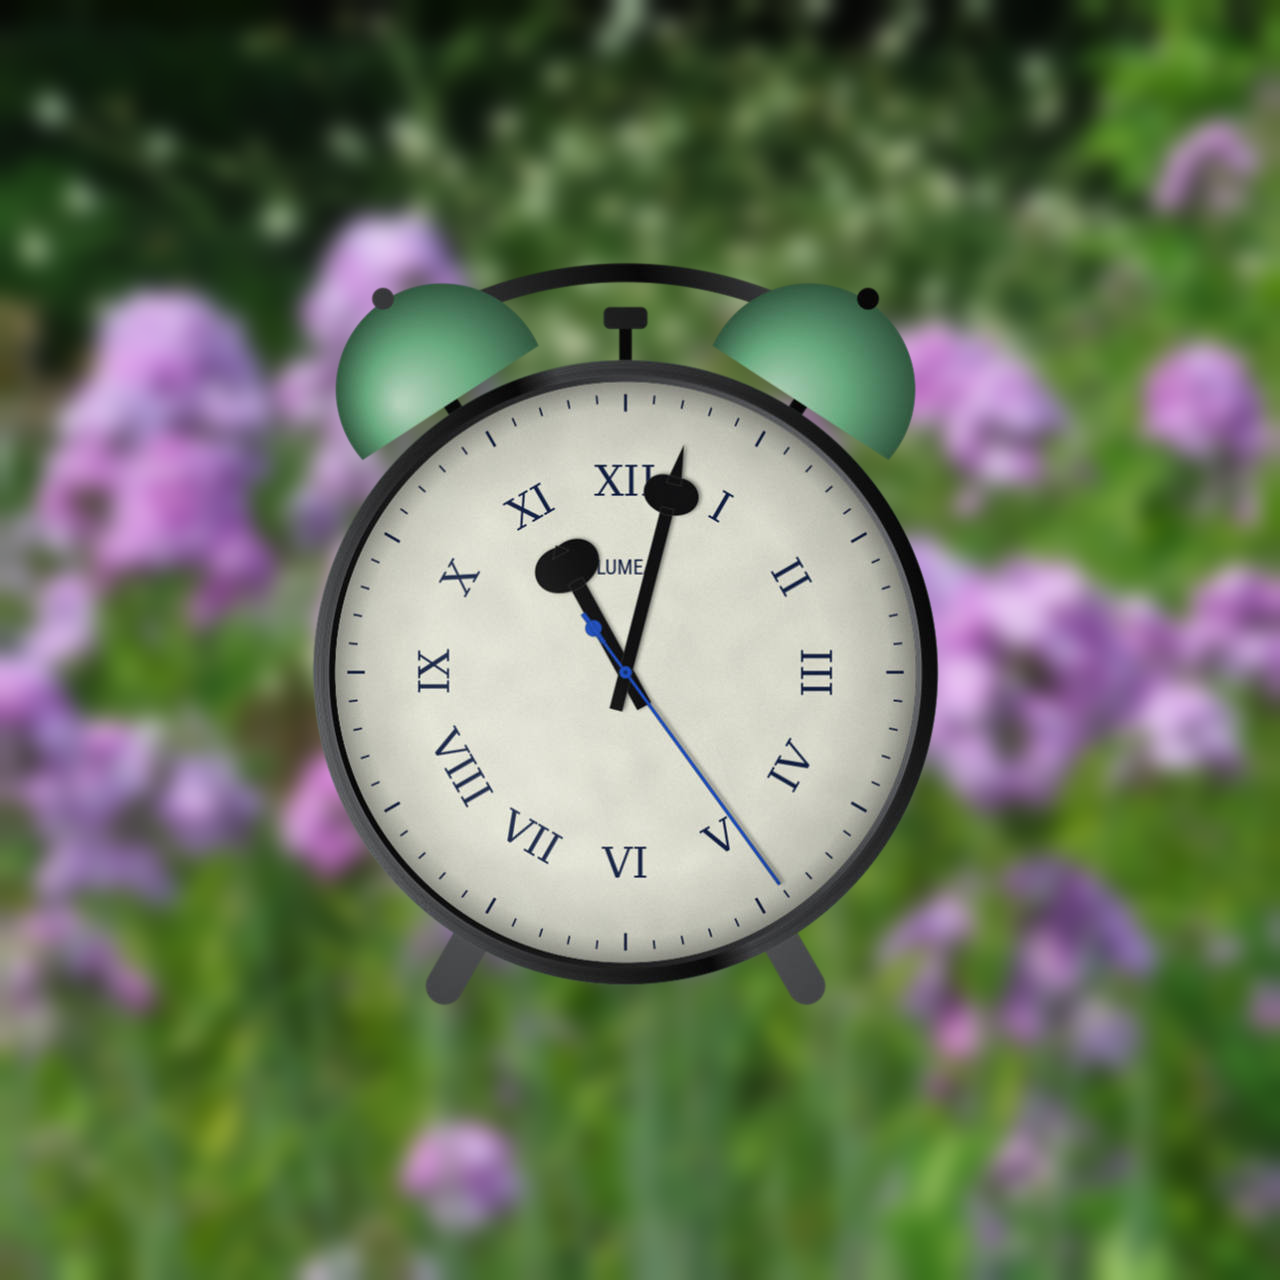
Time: 11h02m24s
